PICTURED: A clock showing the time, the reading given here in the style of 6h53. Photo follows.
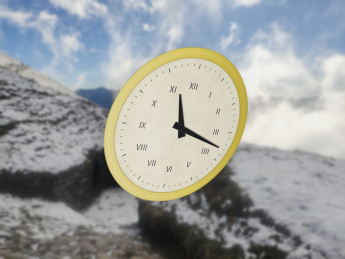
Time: 11h18
